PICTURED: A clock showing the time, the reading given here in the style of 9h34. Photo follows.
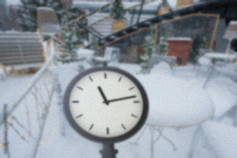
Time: 11h13
